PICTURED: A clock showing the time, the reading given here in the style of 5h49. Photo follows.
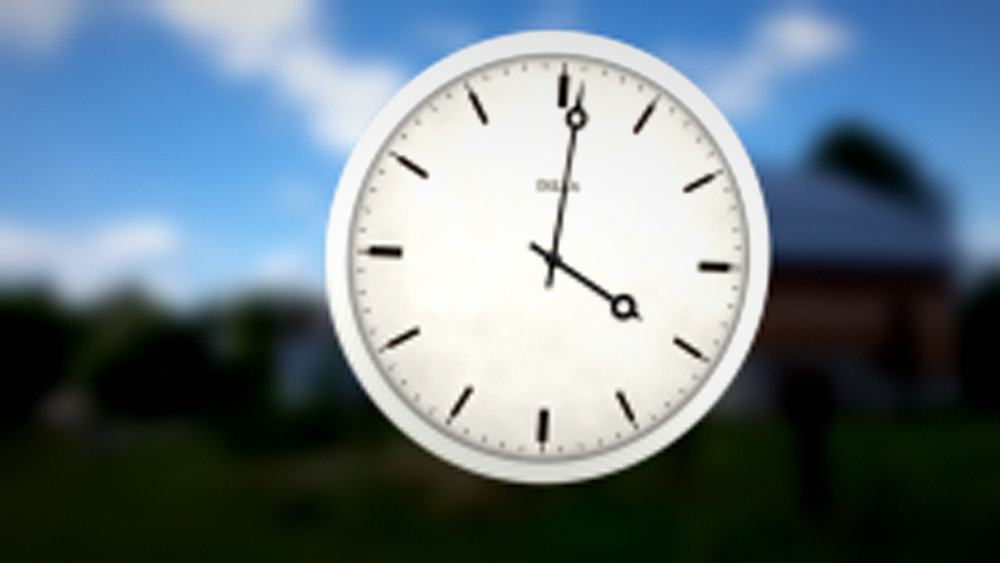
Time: 4h01
